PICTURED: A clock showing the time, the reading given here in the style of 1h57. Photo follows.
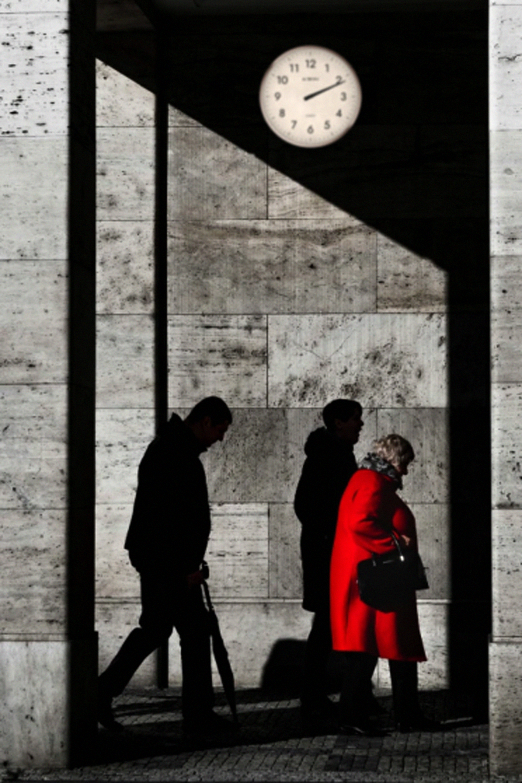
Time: 2h11
